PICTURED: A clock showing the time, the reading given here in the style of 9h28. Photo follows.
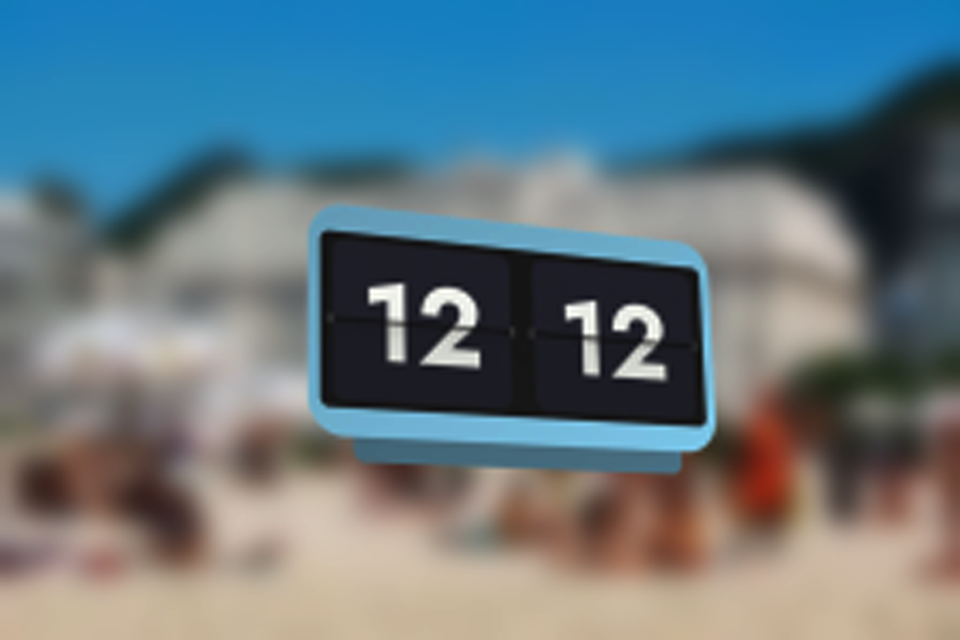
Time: 12h12
